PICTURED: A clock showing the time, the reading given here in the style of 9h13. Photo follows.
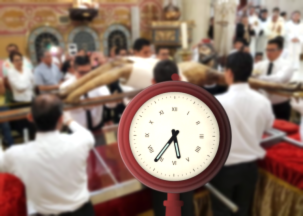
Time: 5h36
